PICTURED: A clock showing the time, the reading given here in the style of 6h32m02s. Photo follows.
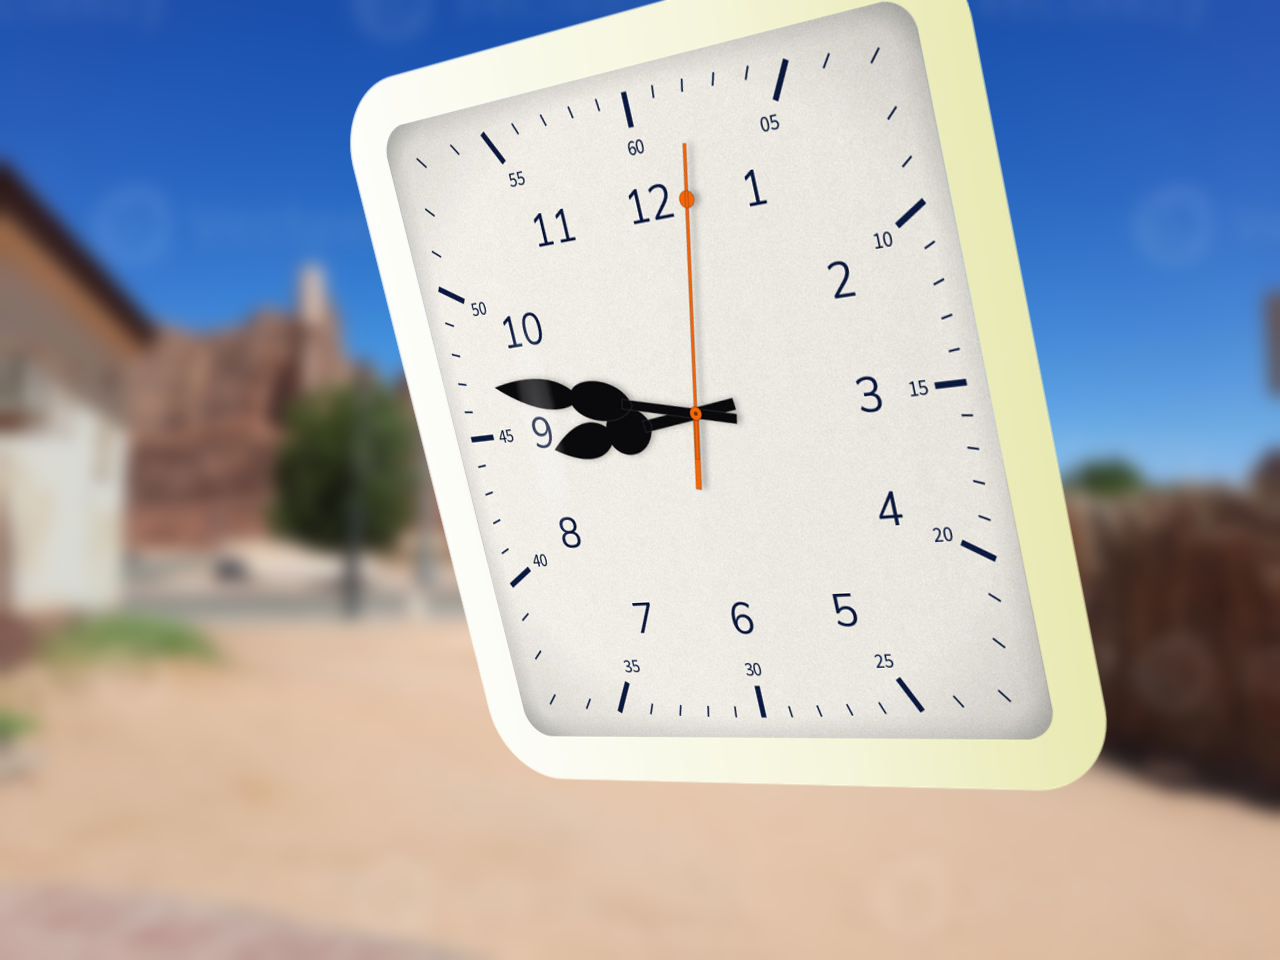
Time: 8h47m02s
